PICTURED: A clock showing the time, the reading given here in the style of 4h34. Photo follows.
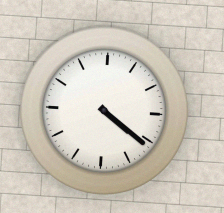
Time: 4h21
